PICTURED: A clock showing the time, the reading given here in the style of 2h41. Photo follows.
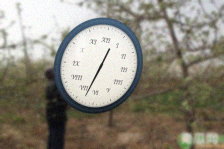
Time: 12h33
